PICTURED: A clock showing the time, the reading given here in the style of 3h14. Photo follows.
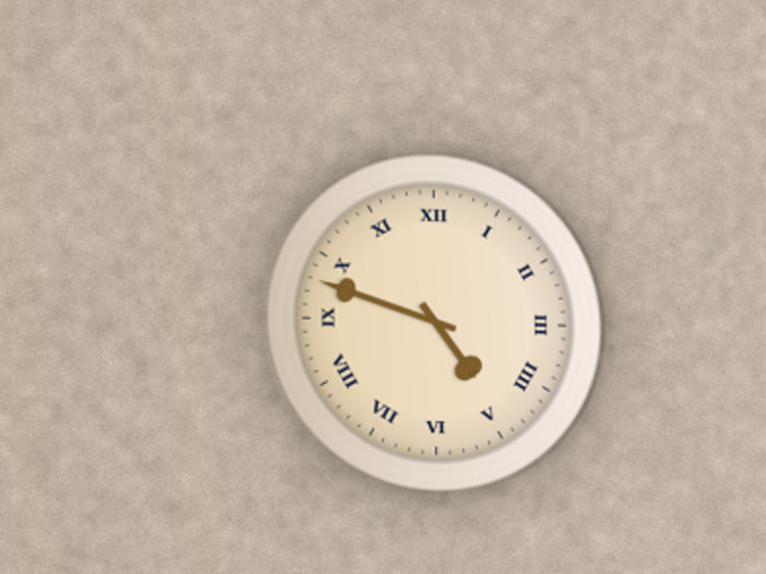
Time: 4h48
